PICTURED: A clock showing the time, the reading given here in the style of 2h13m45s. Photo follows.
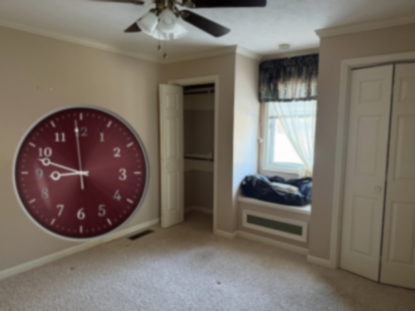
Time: 8h47m59s
